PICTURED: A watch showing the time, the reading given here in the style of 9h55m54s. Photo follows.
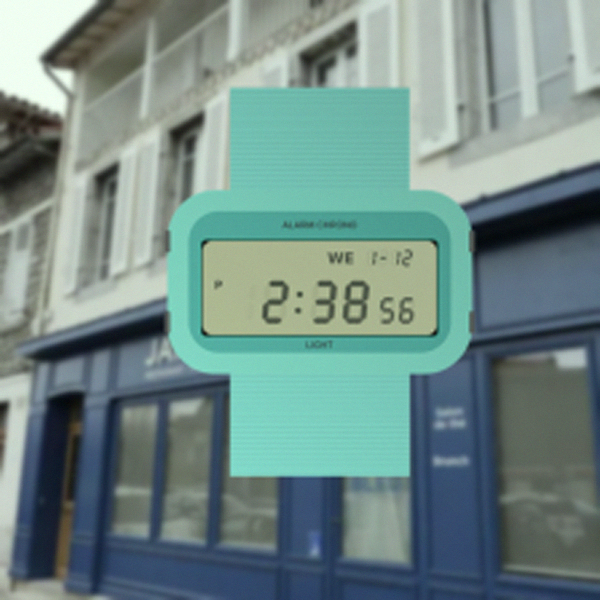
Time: 2h38m56s
